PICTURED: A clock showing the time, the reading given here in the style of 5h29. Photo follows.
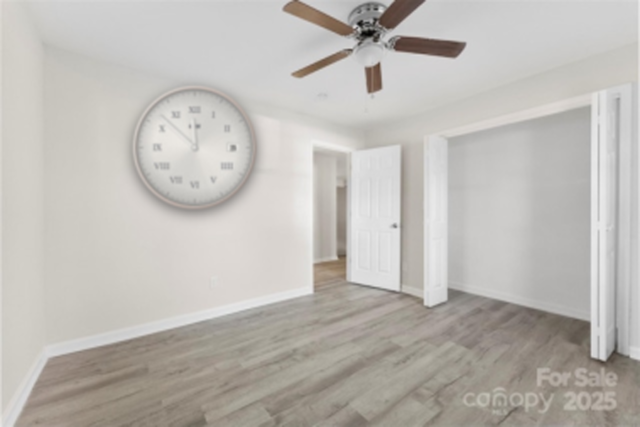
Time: 11h52
